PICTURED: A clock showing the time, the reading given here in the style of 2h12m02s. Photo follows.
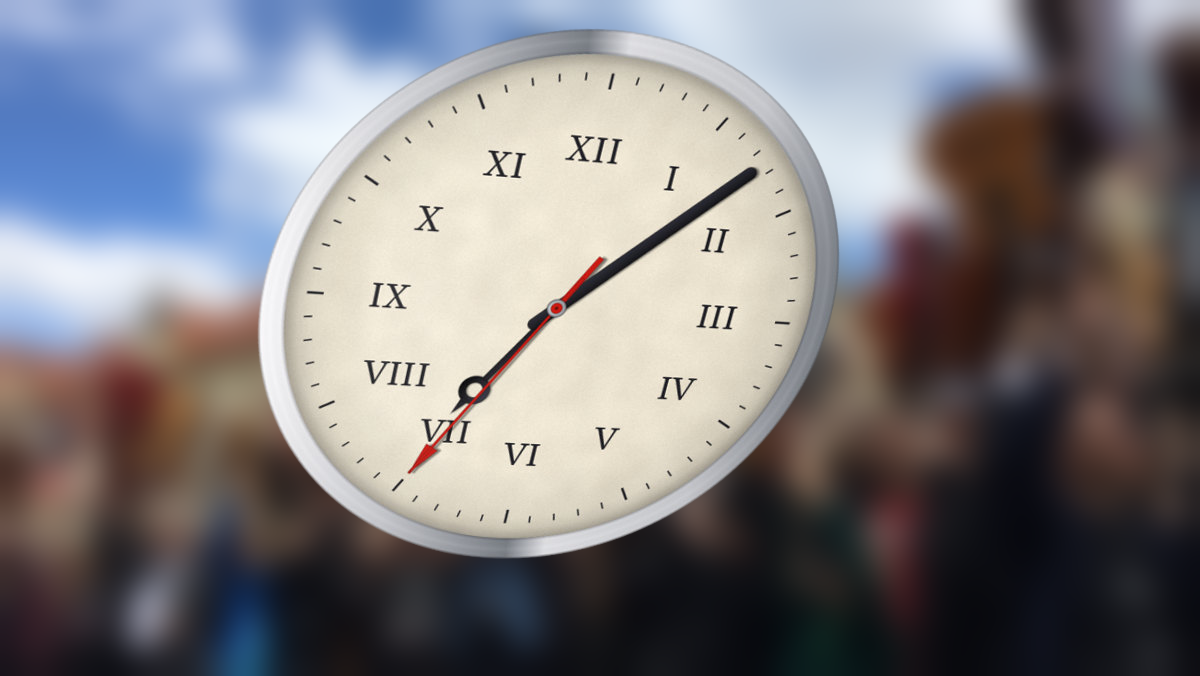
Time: 7h07m35s
